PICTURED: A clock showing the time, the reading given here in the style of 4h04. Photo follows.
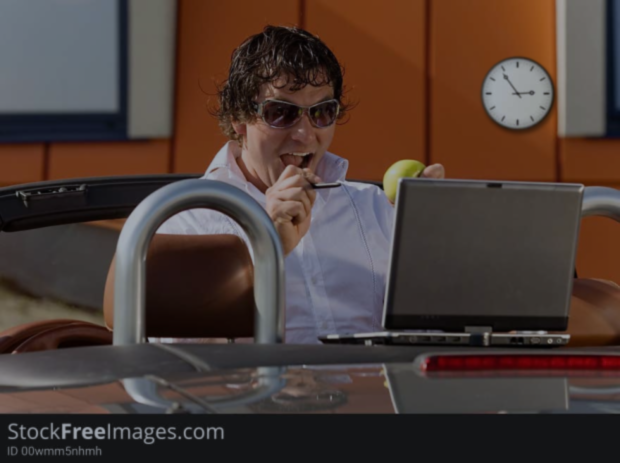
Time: 2h54
